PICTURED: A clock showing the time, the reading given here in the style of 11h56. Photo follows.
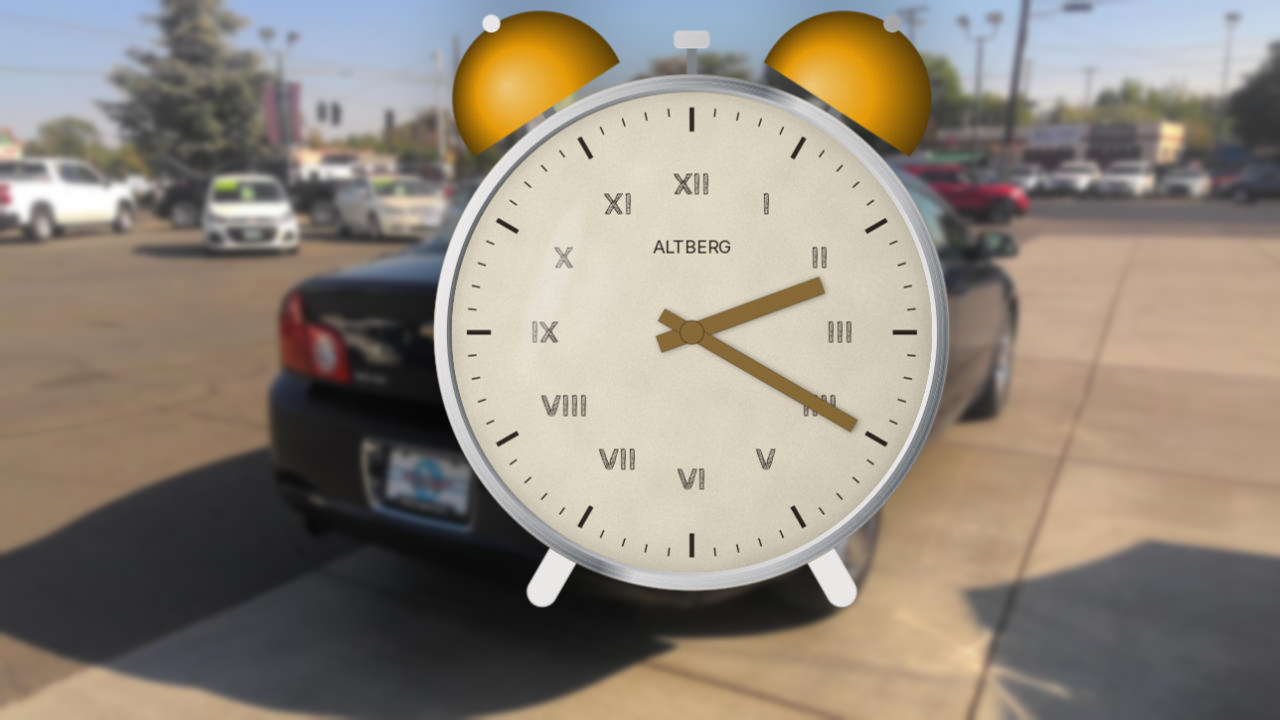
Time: 2h20
